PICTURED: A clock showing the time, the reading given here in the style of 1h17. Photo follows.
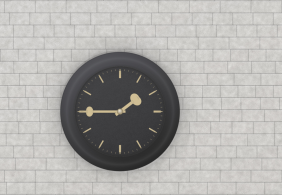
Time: 1h45
